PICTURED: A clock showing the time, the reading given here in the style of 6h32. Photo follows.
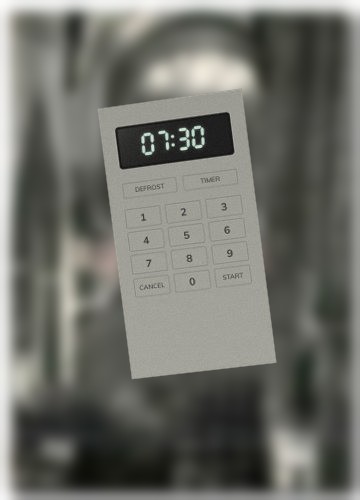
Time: 7h30
